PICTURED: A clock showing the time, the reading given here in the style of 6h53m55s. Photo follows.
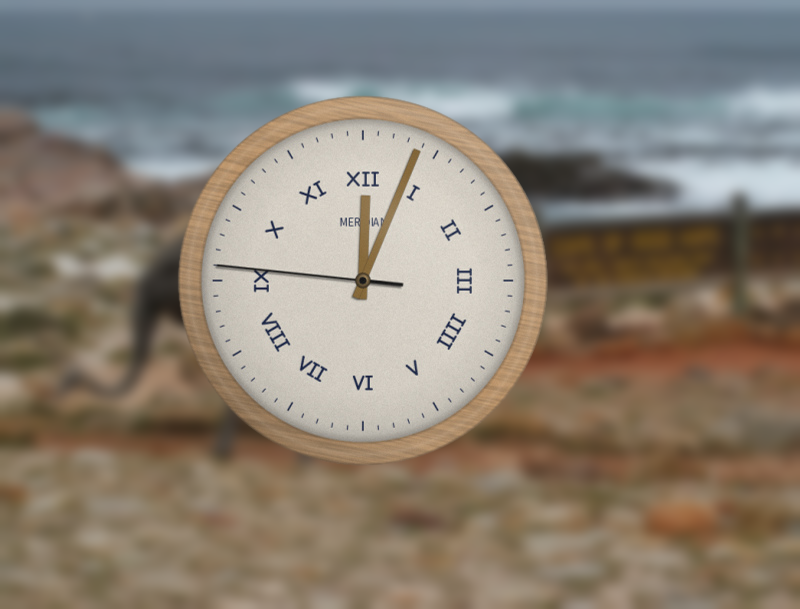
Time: 12h03m46s
